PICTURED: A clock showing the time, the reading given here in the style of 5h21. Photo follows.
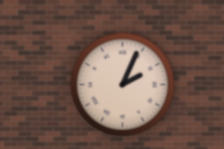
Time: 2h04
